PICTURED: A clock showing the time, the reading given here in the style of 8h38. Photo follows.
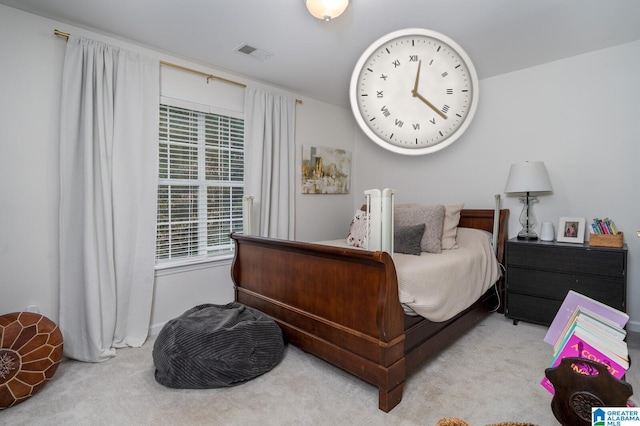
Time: 12h22
